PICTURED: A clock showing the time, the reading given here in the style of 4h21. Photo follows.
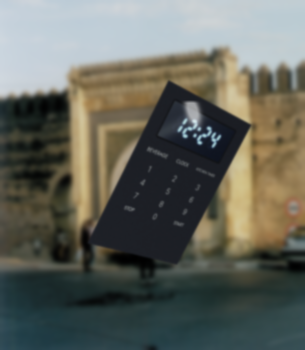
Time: 12h24
